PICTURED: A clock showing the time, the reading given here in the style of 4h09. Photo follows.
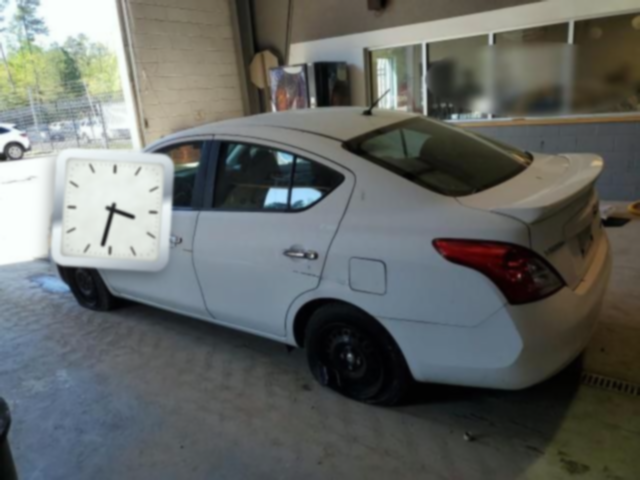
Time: 3h32
